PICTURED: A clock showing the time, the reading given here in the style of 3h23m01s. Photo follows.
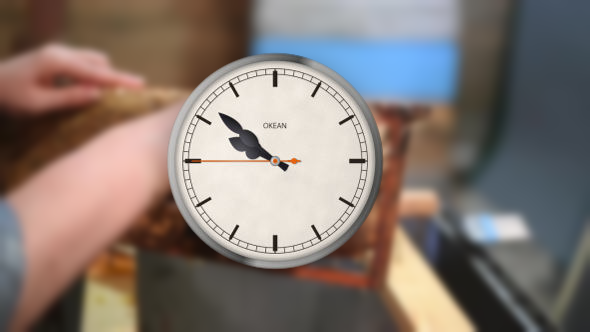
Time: 9h51m45s
